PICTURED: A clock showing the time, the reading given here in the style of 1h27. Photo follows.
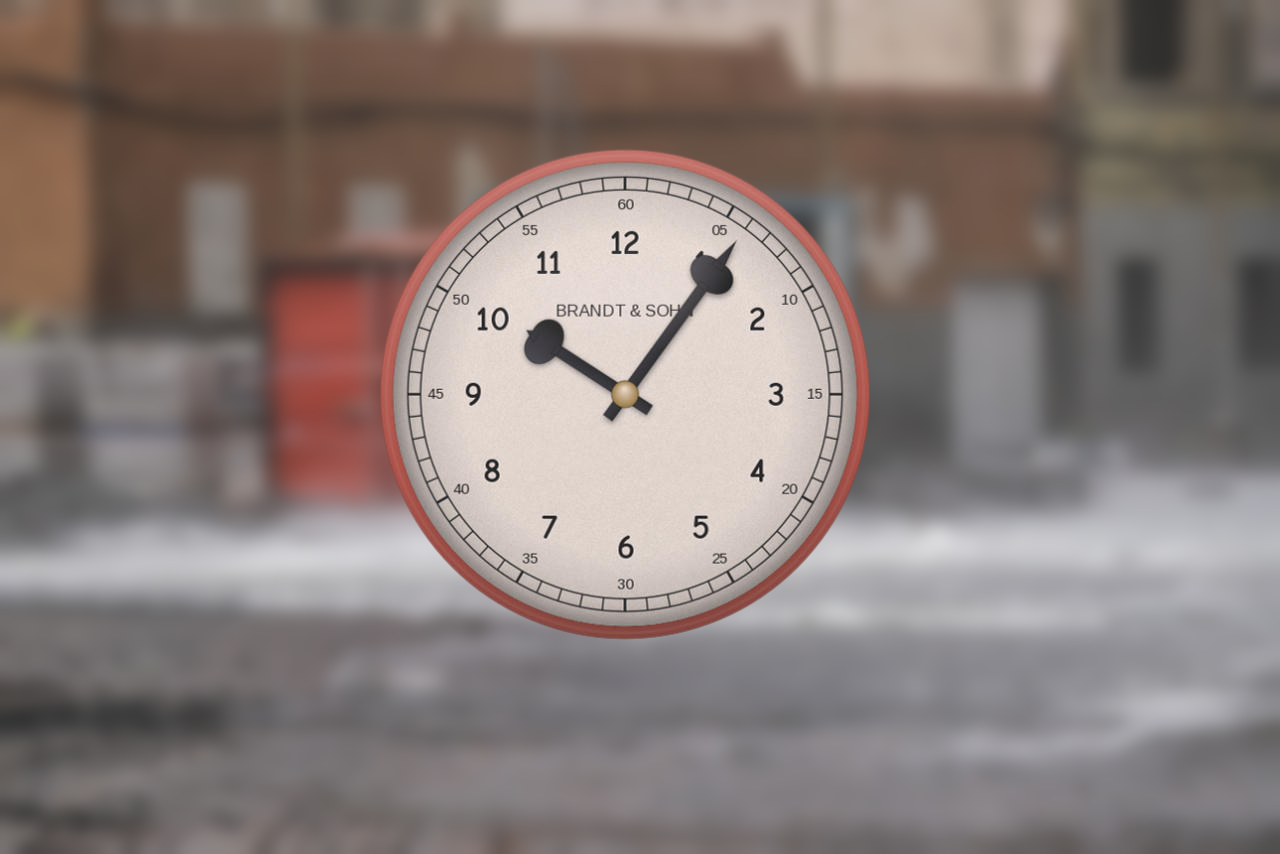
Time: 10h06
